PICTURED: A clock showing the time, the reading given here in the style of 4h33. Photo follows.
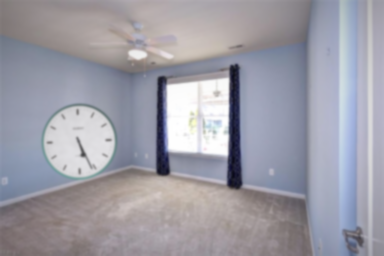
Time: 5h26
